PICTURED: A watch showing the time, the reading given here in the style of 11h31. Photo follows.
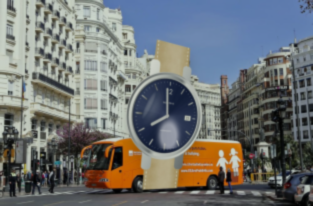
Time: 7h59
